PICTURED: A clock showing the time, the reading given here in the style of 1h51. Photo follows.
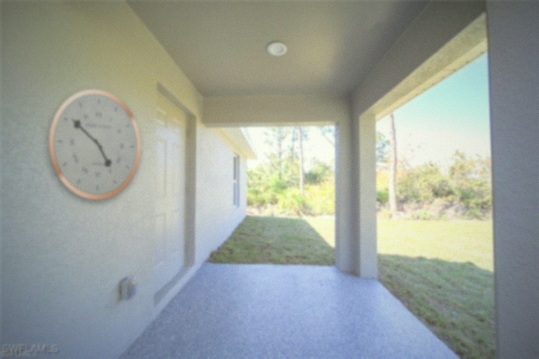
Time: 4h51
